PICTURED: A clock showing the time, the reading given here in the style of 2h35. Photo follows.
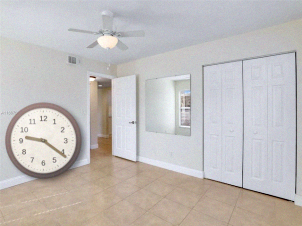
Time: 9h21
